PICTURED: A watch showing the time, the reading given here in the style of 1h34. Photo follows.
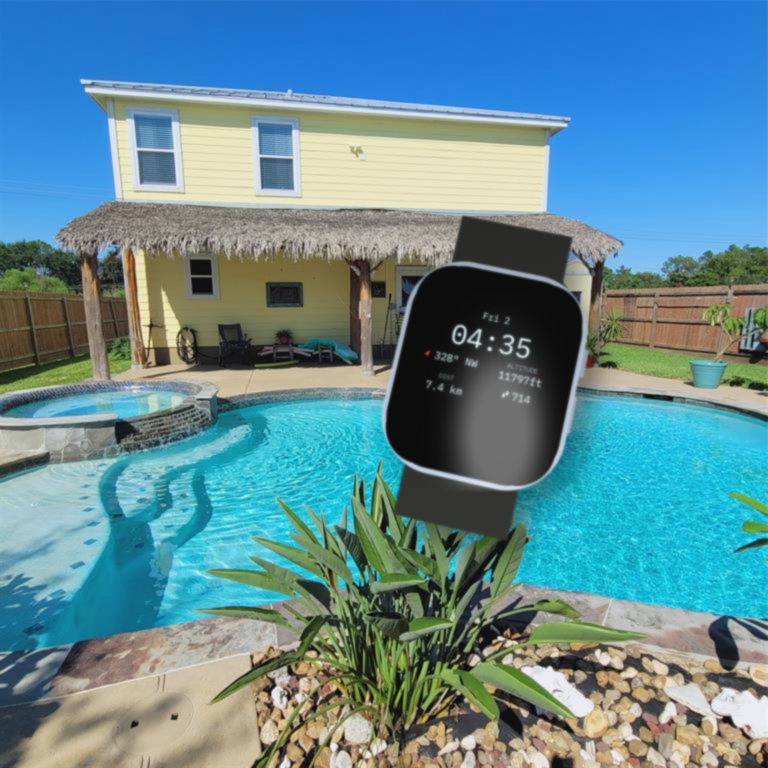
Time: 4h35
